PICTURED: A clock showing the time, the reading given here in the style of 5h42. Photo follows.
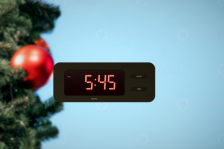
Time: 5h45
